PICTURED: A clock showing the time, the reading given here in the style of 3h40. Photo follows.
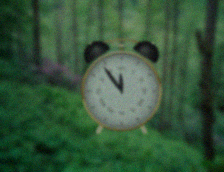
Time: 11h54
